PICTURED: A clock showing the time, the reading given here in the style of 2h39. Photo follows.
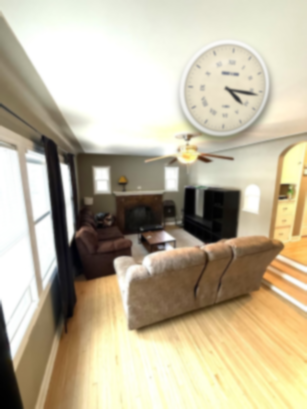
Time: 4h16
